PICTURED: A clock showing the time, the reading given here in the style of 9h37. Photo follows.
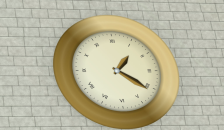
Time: 1h21
